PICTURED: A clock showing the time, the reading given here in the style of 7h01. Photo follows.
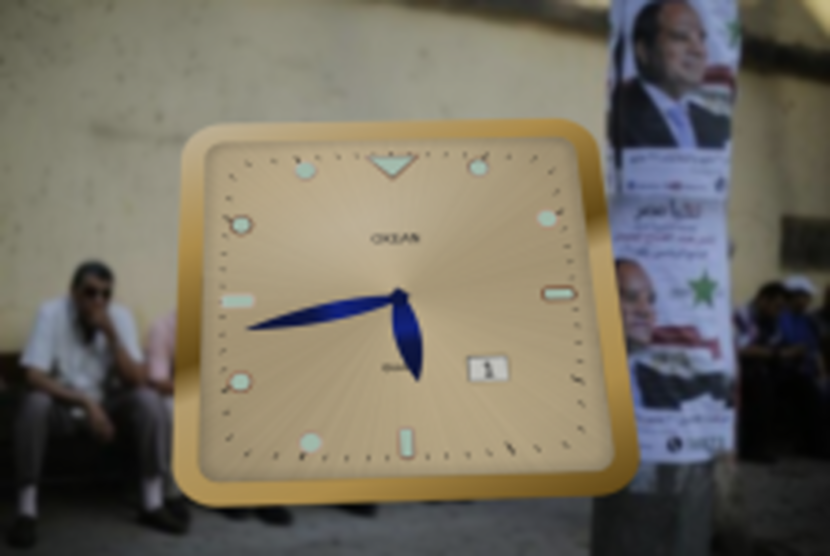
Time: 5h43
